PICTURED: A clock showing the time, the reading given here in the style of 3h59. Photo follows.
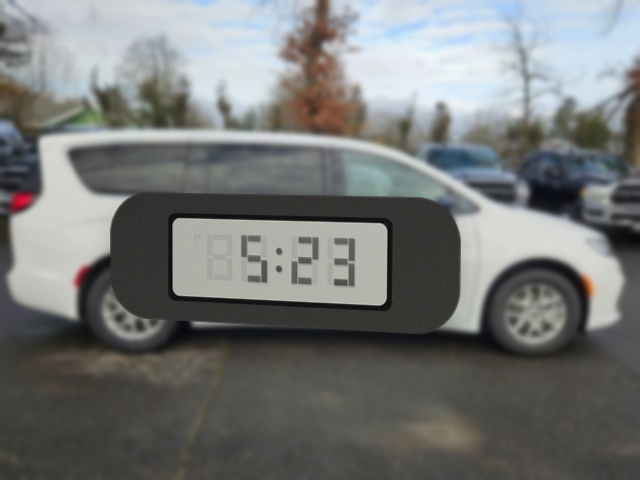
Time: 5h23
